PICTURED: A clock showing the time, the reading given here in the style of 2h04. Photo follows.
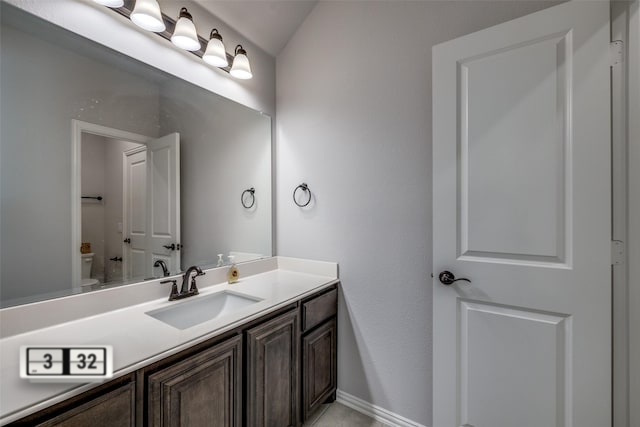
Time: 3h32
